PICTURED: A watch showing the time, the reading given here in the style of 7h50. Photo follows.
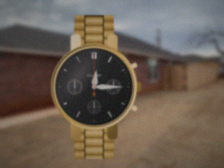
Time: 12h15
